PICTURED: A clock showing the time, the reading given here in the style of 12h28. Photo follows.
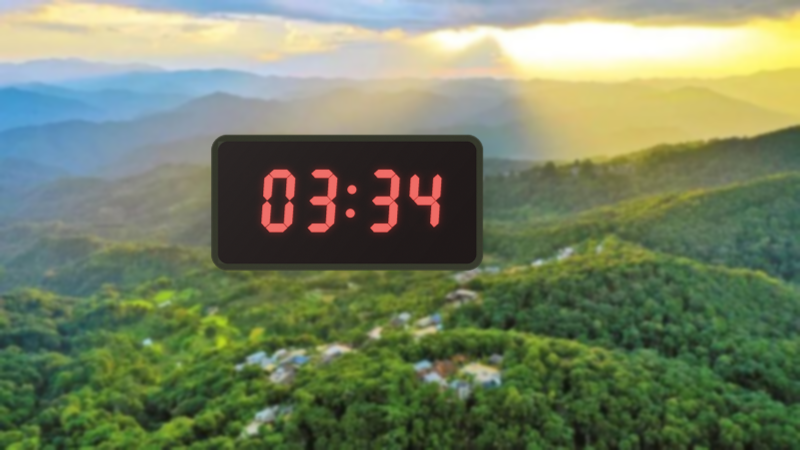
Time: 3h34
